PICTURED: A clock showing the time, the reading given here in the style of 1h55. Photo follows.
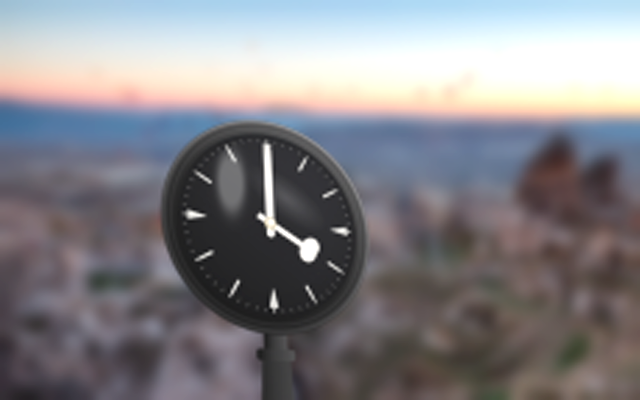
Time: 4h00
